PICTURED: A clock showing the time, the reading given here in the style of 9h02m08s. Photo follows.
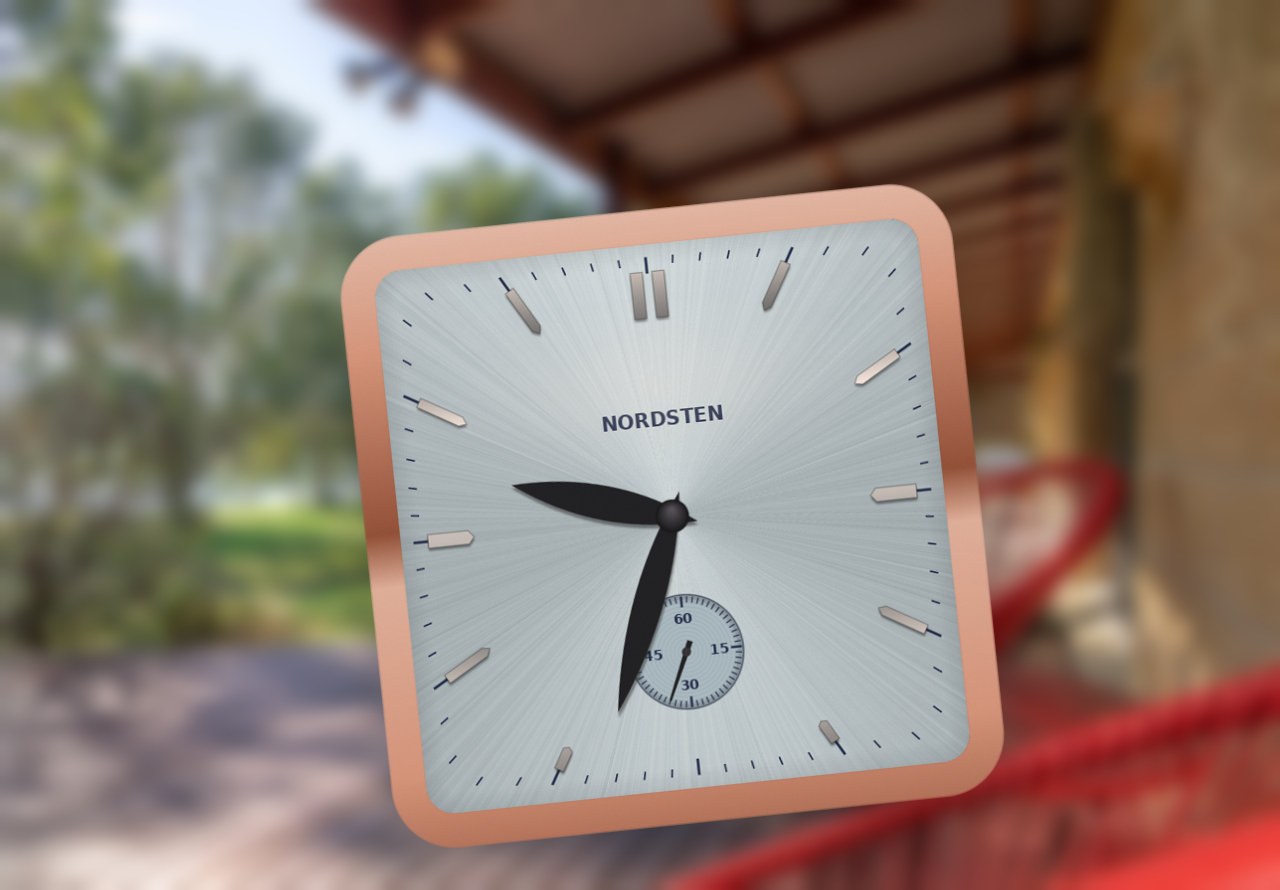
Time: 9h33m34s
